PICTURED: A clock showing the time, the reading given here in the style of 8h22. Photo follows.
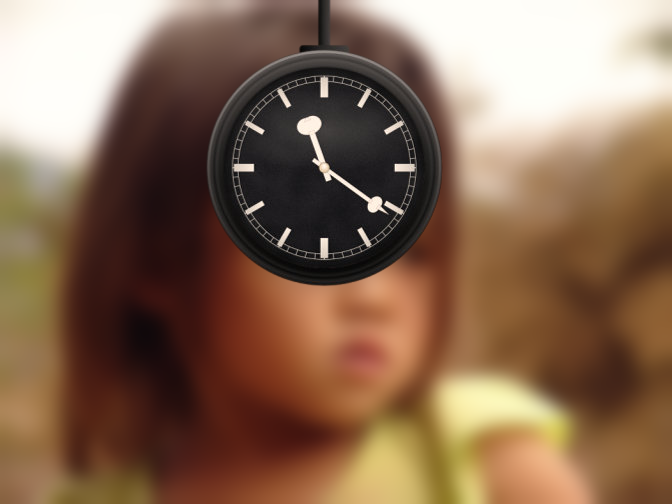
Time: 11h21
